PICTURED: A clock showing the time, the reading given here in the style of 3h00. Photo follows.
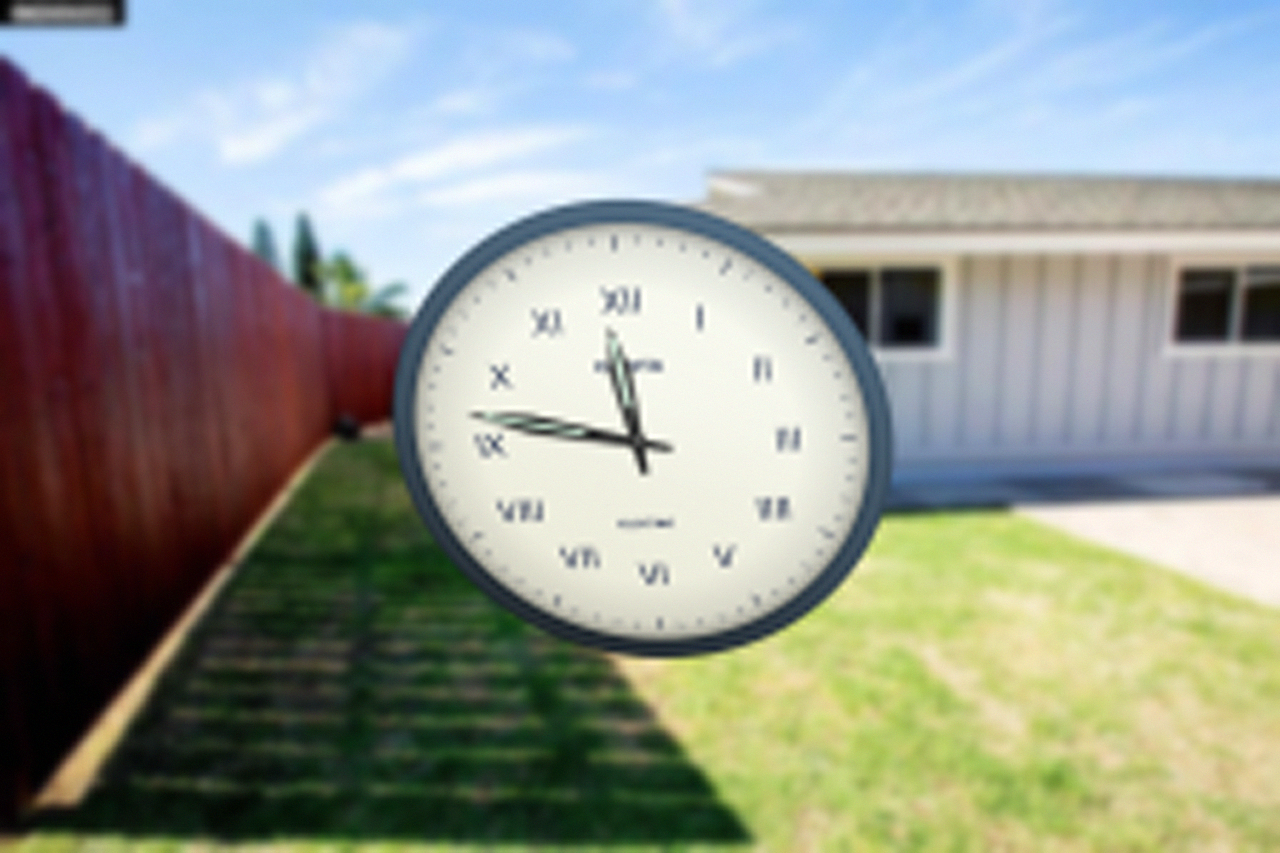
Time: 11h47
